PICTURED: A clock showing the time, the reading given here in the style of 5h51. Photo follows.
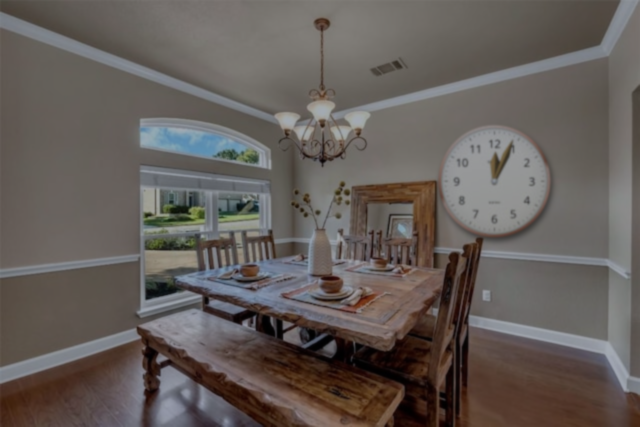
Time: 12h04
